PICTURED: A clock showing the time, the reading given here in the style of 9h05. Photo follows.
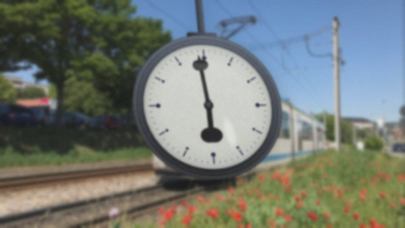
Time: 5h59
